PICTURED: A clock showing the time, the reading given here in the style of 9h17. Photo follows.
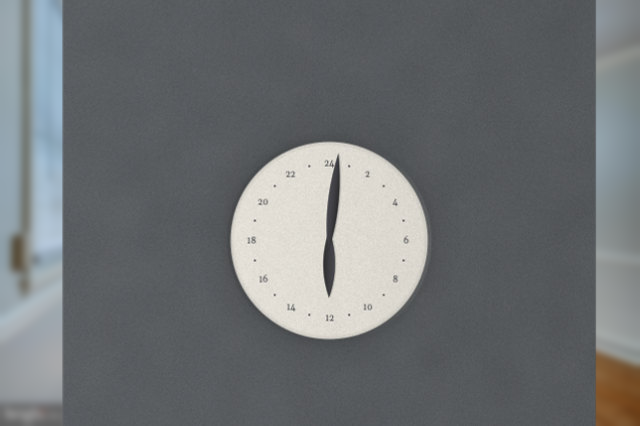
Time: 12h01
